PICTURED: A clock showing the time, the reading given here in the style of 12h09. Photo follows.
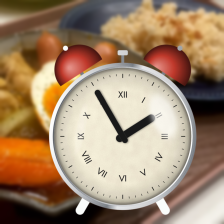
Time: 1h55
